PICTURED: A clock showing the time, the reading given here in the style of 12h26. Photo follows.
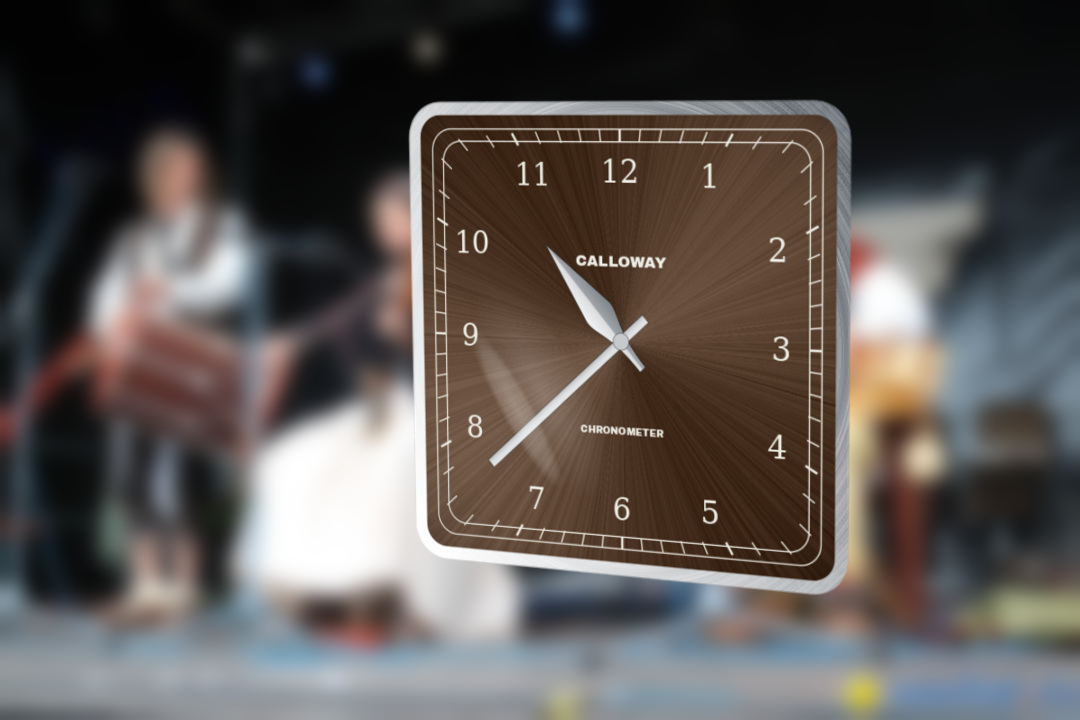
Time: 10h38
